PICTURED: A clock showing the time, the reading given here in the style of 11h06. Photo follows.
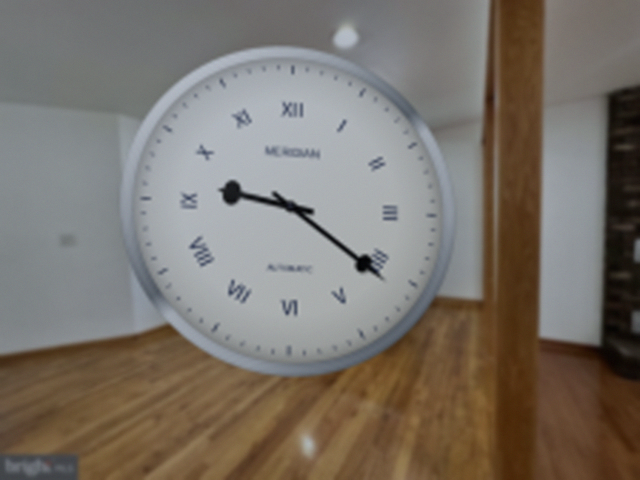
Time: 9h21
